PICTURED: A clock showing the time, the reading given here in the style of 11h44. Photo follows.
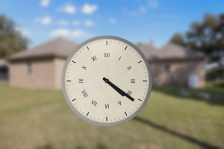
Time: 4h21
